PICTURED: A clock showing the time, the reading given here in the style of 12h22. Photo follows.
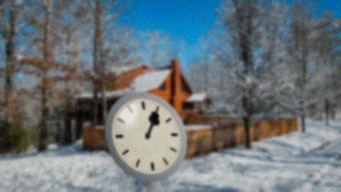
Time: 1h05
